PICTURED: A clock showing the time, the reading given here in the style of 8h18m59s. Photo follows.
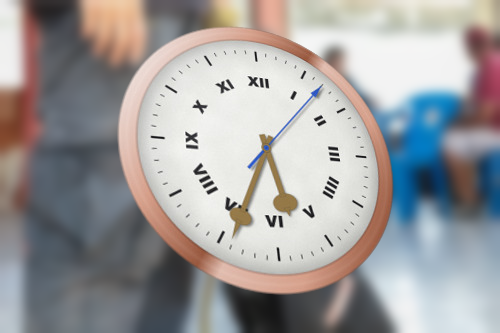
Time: 5h34m07s
